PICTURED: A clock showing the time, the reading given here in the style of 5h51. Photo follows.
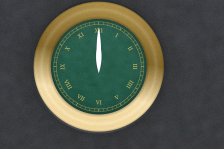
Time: 12h00
